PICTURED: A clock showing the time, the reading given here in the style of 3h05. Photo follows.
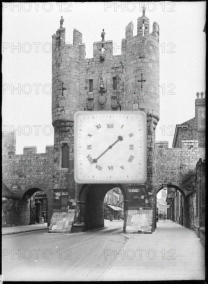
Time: 1h38
